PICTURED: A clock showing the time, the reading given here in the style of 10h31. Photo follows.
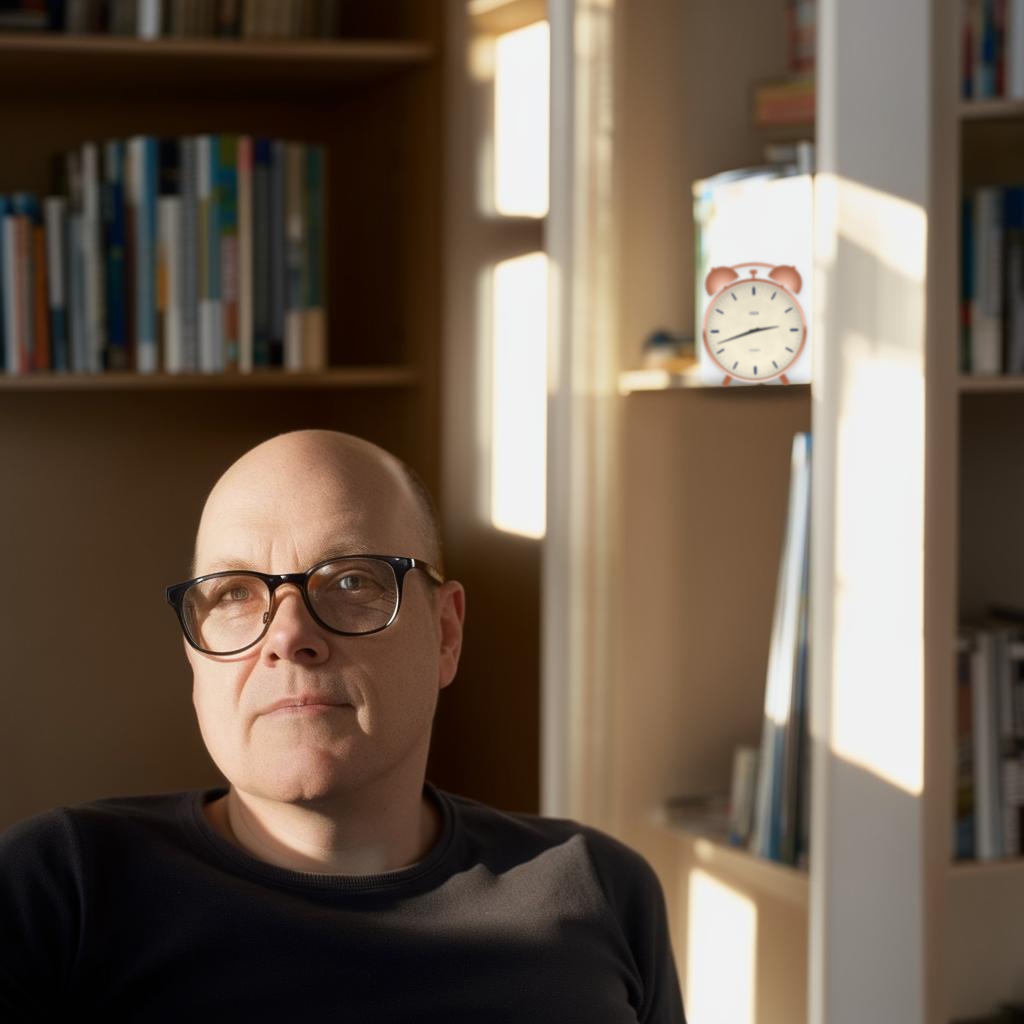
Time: 2h42
